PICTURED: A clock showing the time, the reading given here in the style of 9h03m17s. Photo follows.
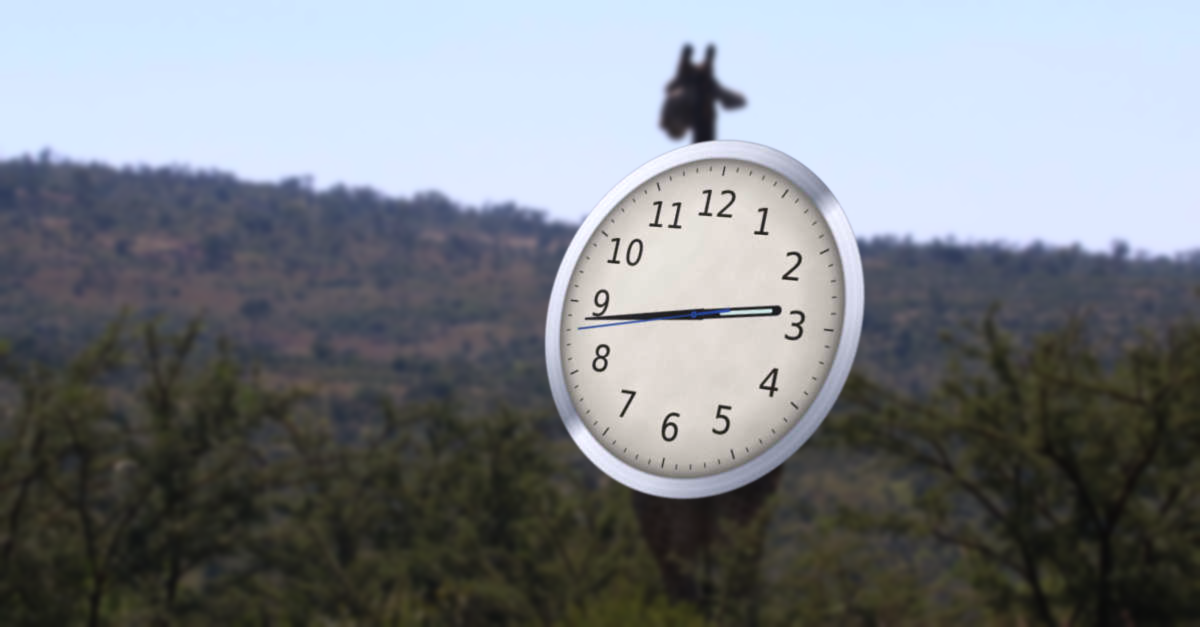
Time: 2h43m43s
